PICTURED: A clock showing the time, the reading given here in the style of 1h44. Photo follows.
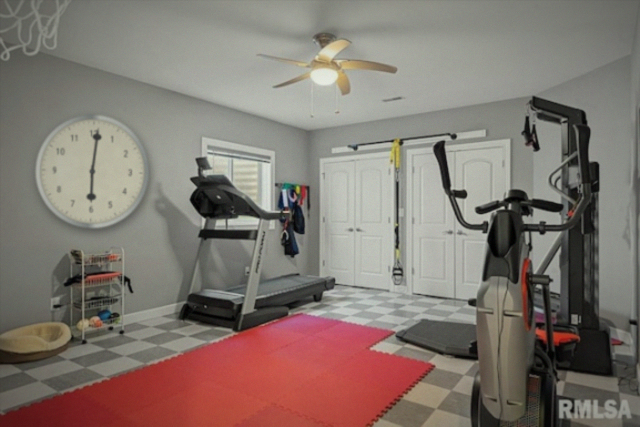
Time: 6h01
